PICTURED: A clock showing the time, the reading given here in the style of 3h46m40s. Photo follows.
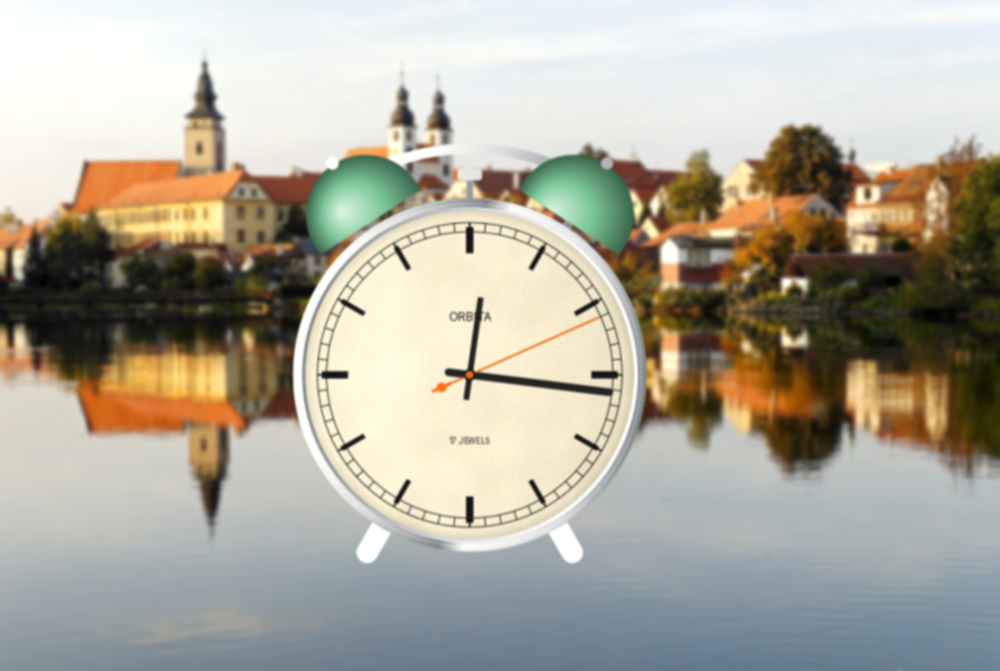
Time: 12h16m11s
